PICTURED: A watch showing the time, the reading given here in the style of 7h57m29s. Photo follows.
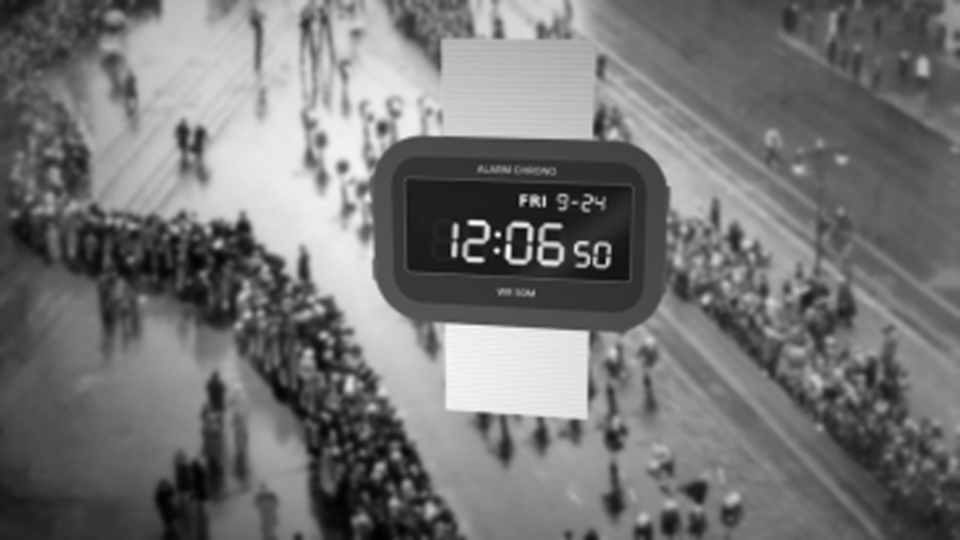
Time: 12h06m50s
